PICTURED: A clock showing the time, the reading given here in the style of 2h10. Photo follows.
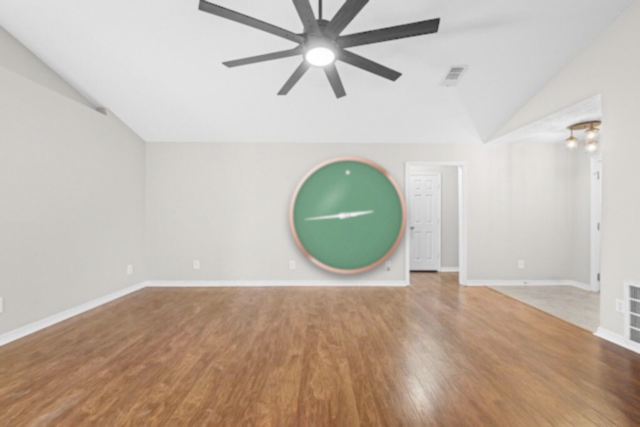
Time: 2h44
